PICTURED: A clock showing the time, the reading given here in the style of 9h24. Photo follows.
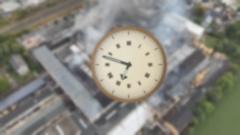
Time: 6h48
